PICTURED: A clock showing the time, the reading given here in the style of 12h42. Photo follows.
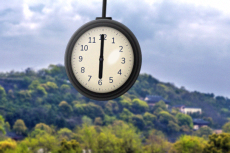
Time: 6h00
